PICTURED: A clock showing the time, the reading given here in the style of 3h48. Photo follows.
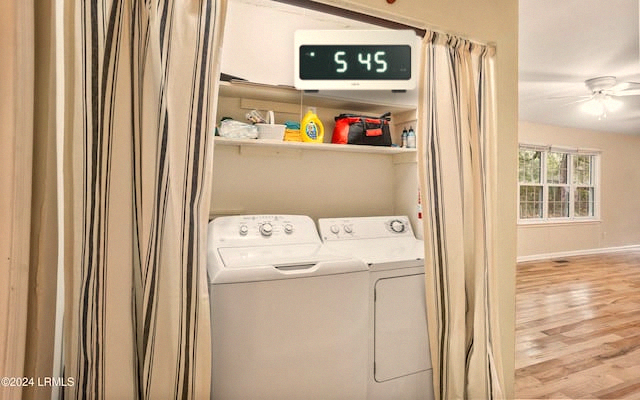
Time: 5h45
